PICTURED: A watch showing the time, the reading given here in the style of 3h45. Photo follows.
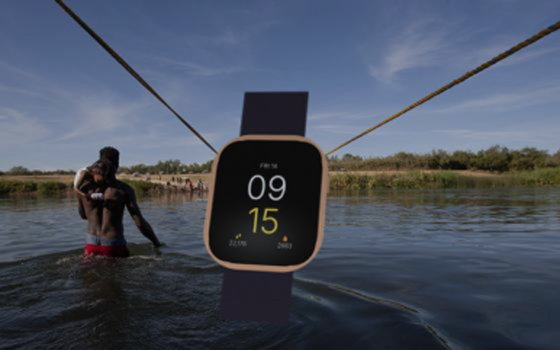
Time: 9h15
